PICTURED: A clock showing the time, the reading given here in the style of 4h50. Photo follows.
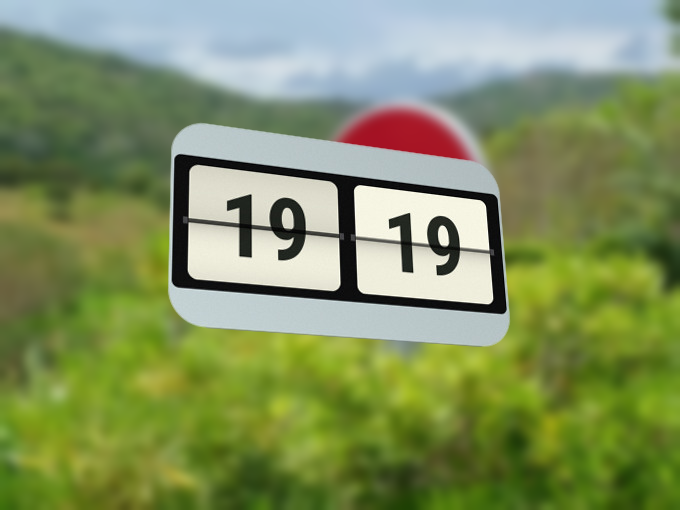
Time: 19h19
